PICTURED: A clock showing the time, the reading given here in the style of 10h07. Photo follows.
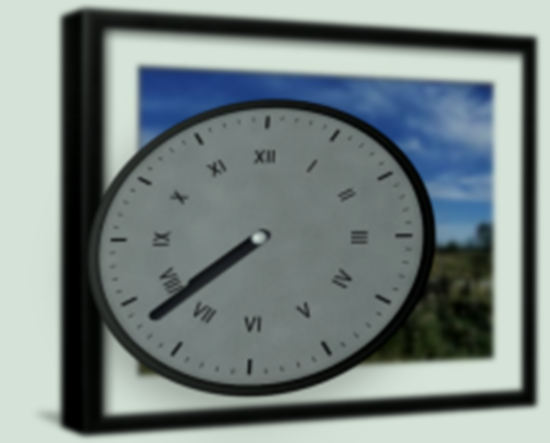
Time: 7h38
